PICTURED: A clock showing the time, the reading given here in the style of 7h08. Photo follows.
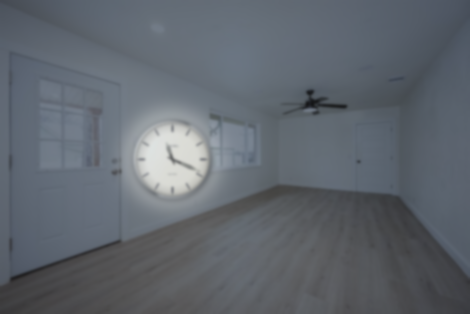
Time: 11h19
